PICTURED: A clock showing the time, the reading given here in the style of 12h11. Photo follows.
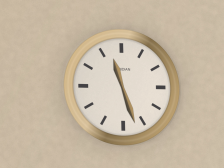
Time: 11h27
